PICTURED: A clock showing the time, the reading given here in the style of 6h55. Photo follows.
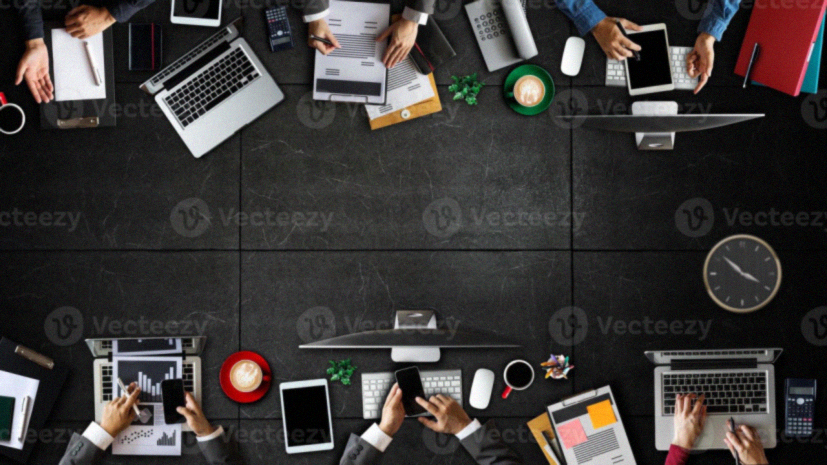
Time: 3h52
